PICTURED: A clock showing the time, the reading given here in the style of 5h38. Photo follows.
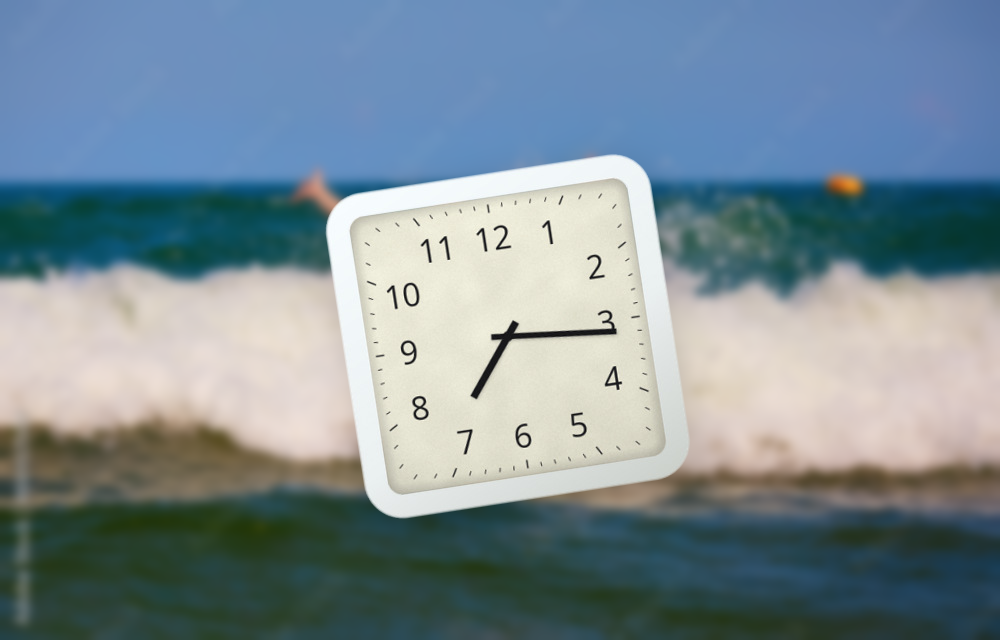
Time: 7h16
